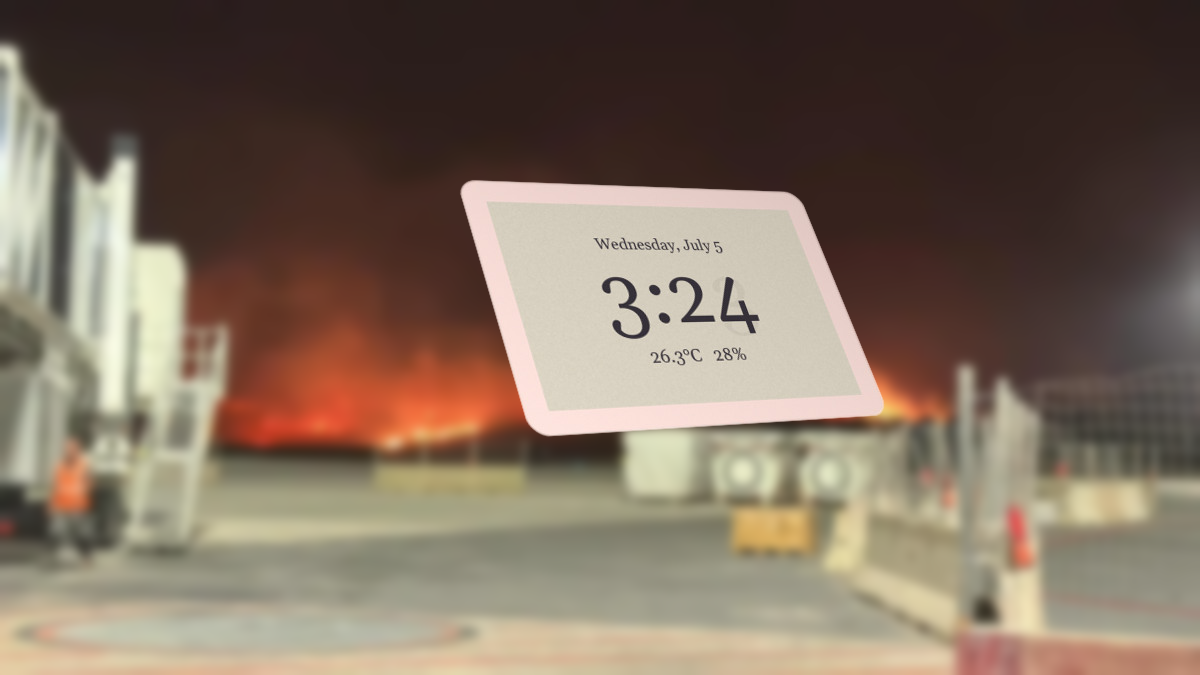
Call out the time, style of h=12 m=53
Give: h=3 m=24
